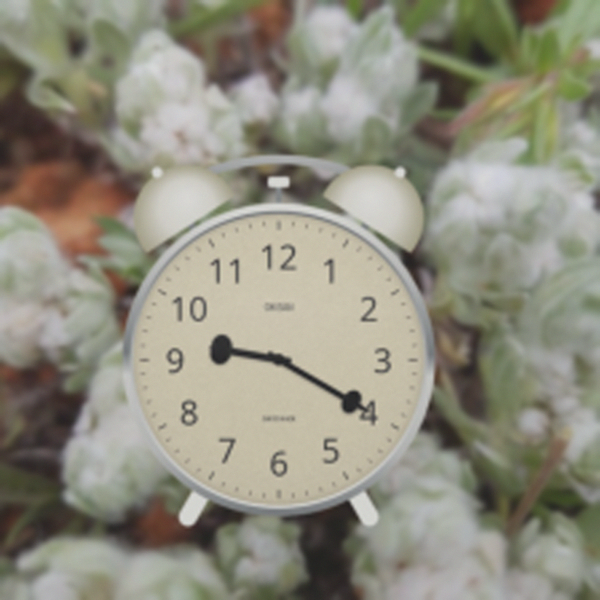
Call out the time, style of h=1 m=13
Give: h=9 m=20
